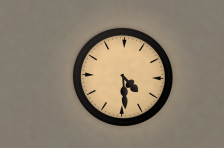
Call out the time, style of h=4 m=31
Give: h=4 m=29
